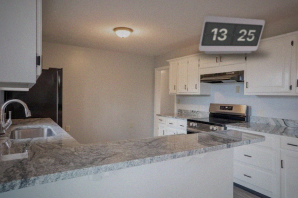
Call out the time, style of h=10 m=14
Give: h=13 m=25
